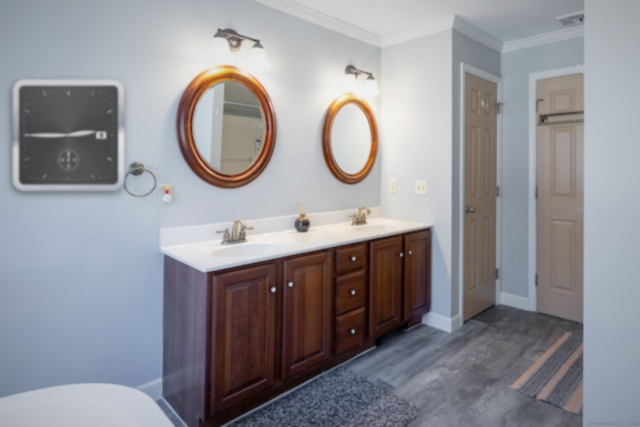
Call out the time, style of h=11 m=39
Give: h=2 m=45
